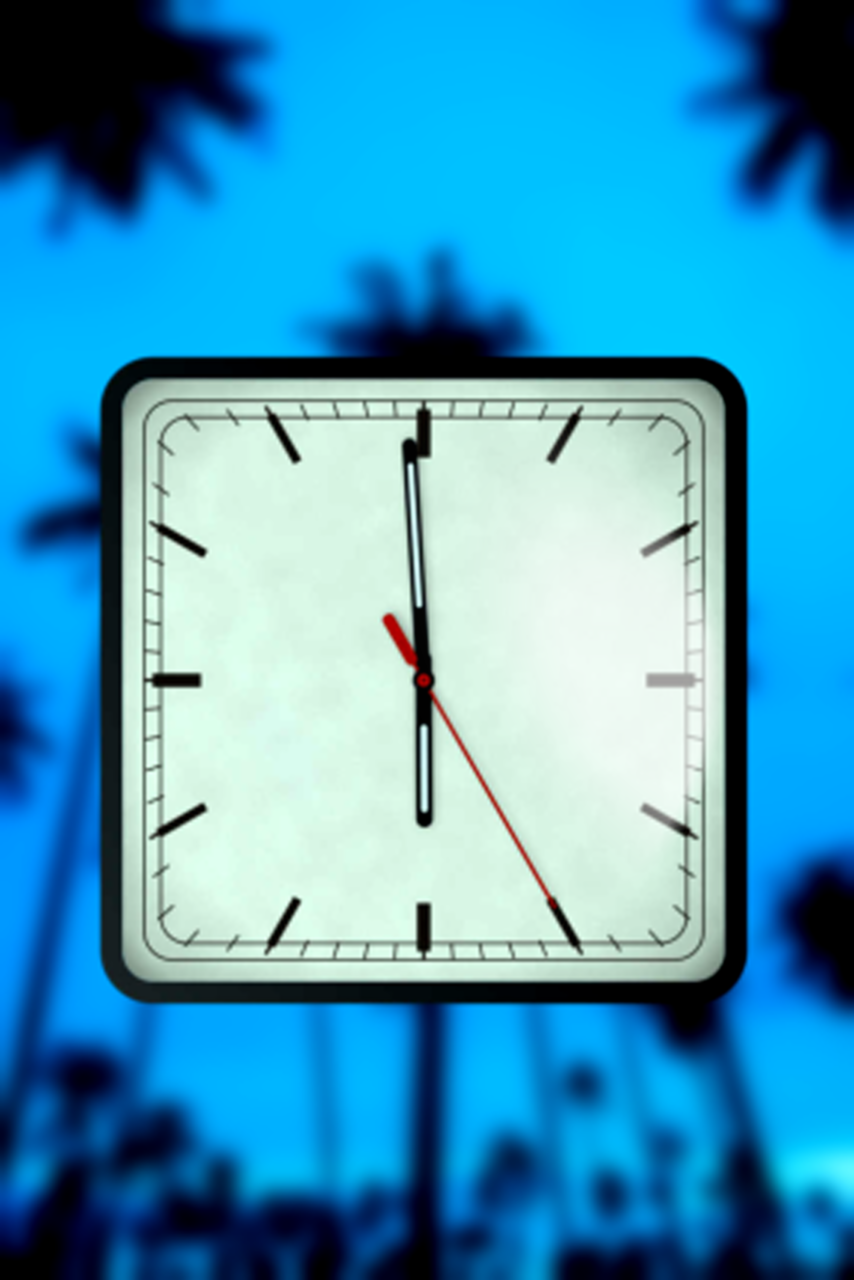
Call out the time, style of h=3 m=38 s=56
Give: h=5 m=59 s=25
